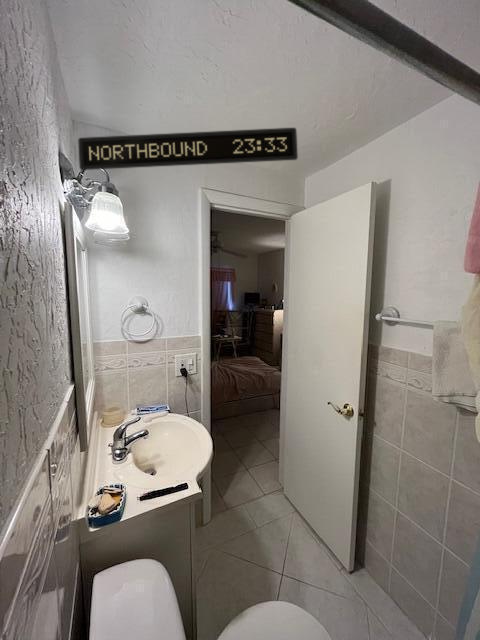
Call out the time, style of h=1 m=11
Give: h=23 m=33
